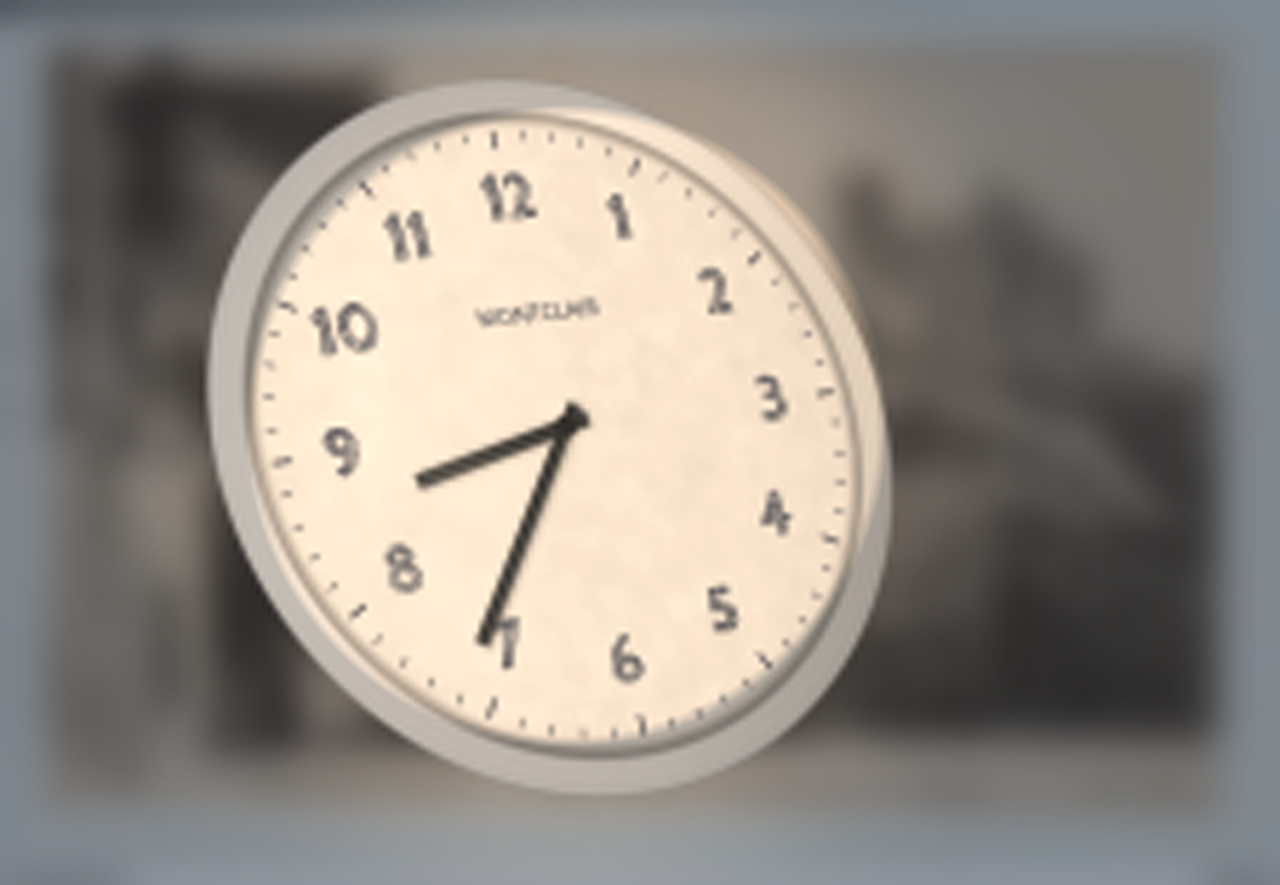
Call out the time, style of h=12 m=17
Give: h=8 m=36
